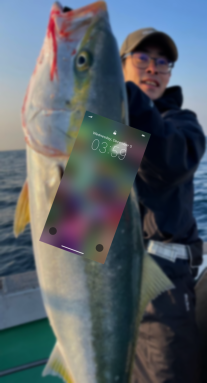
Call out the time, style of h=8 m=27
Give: h=3 m=59
